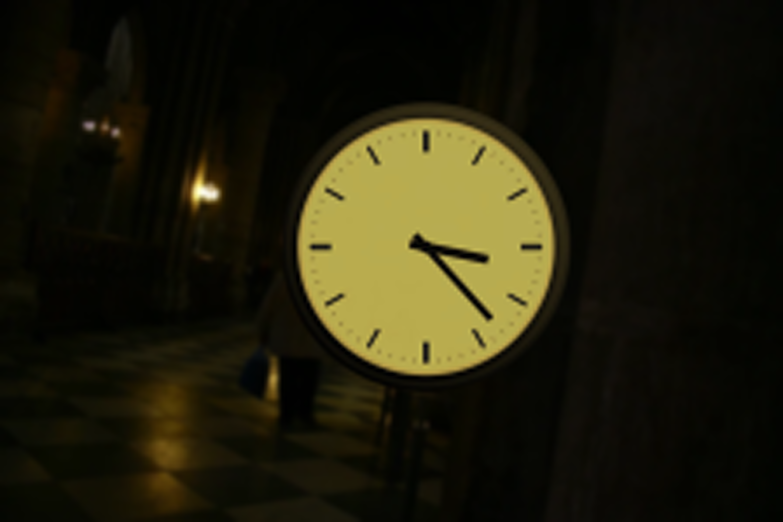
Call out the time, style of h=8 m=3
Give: h=3 m=23
